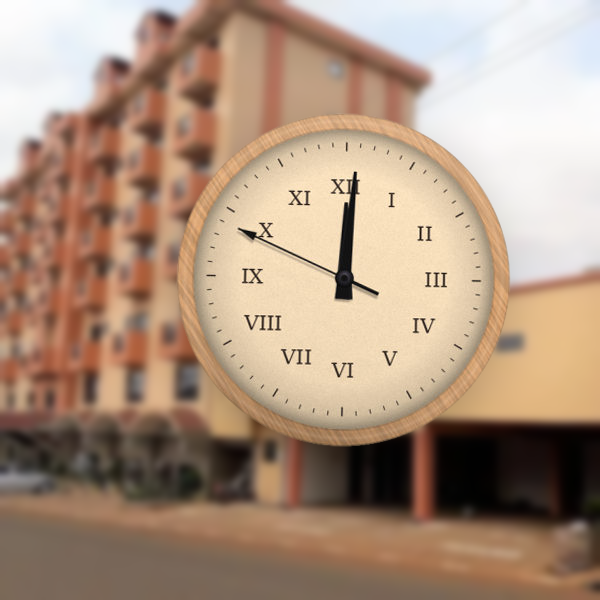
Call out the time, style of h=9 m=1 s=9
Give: h=12 m=0 s=49
